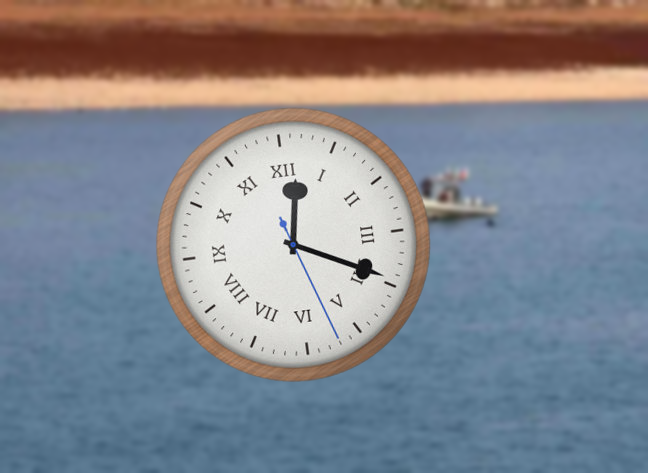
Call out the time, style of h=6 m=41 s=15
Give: h=12 m=19 s=27
